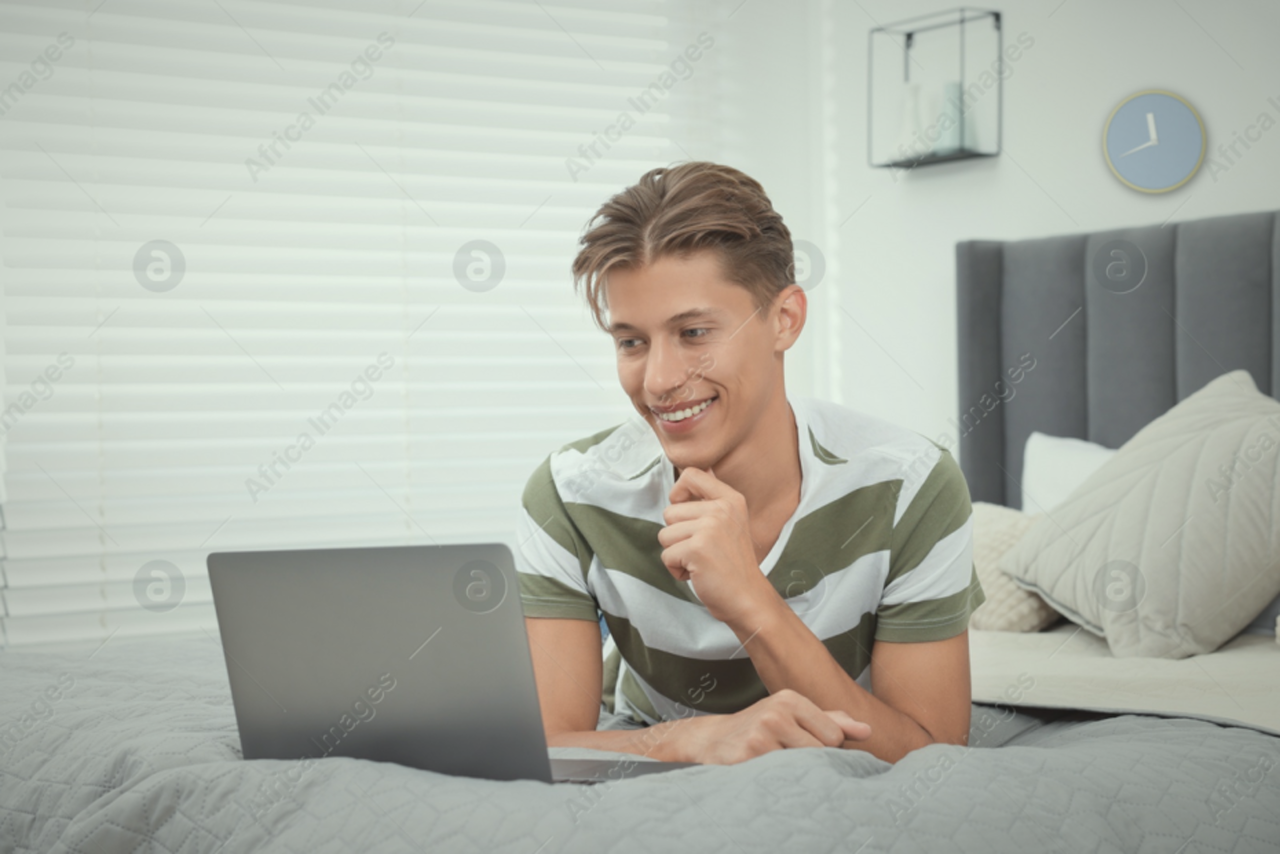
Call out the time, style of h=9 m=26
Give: h=11 m=41
